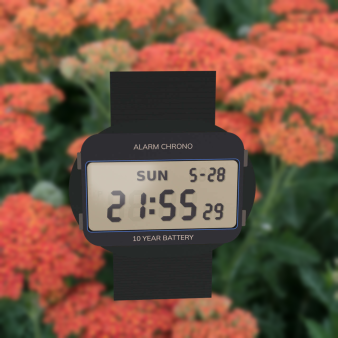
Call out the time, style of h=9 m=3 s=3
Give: h=21 m=55 s=29
